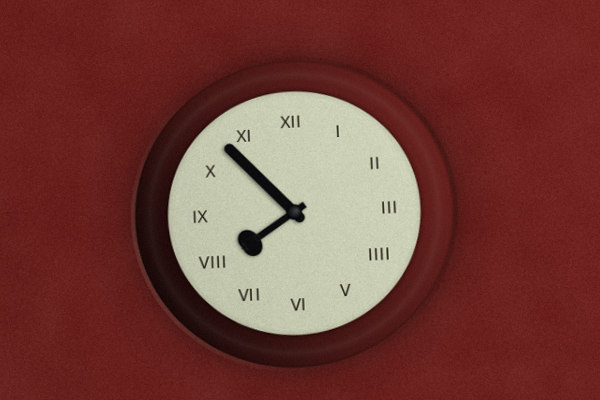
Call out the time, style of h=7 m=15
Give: h=7 m=53
